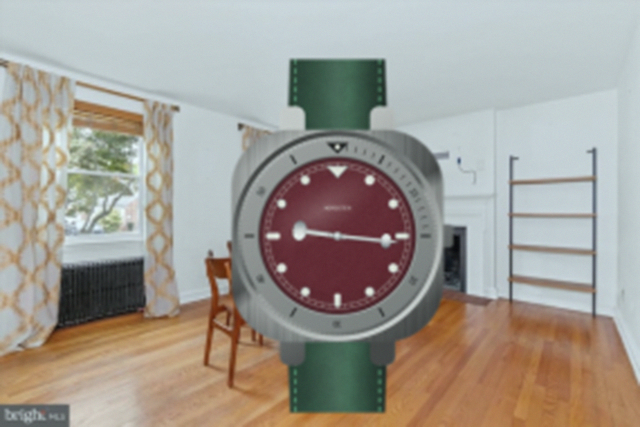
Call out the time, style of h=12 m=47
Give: h=9 m=16
